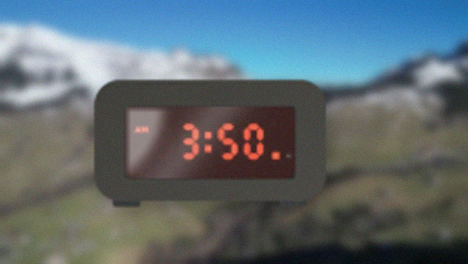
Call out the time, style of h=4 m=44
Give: h=3 m=50
